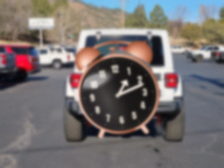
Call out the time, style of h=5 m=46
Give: h=1 m=12
